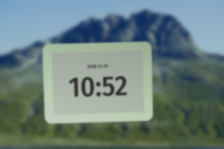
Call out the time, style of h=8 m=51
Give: h=10 m=52
